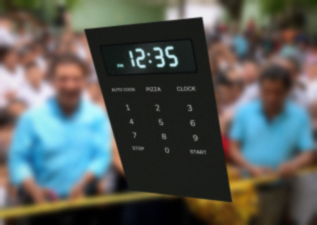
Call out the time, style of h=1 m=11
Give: h=12 m=35
